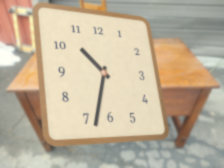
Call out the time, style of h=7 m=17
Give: h=10 m=33
